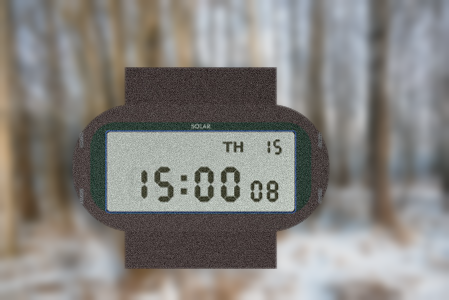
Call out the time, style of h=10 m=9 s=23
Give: h=15 m=0 s=8
